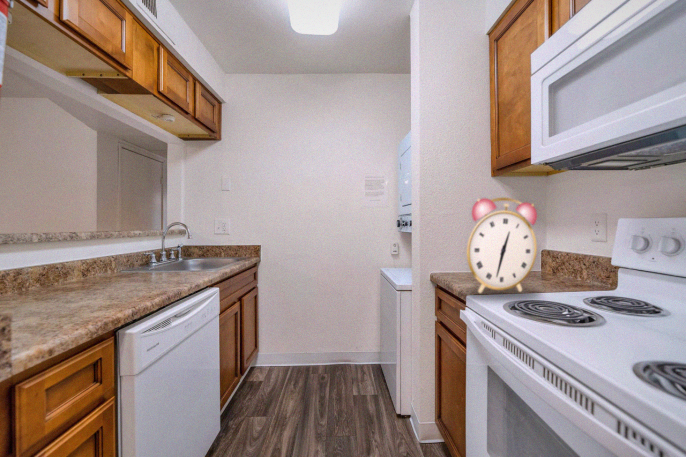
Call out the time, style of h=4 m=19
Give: h=12 m=32
